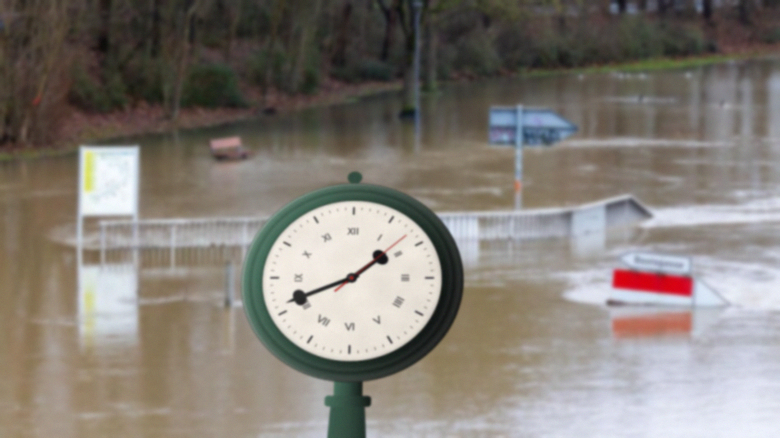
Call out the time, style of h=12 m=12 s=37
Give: h=1 m=41 s=8
